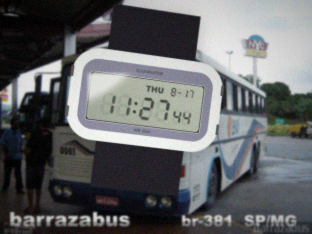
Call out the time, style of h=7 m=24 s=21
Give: h=11 m=27 s=44
